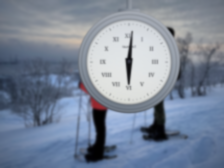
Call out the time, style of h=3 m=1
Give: h=6 m=1
